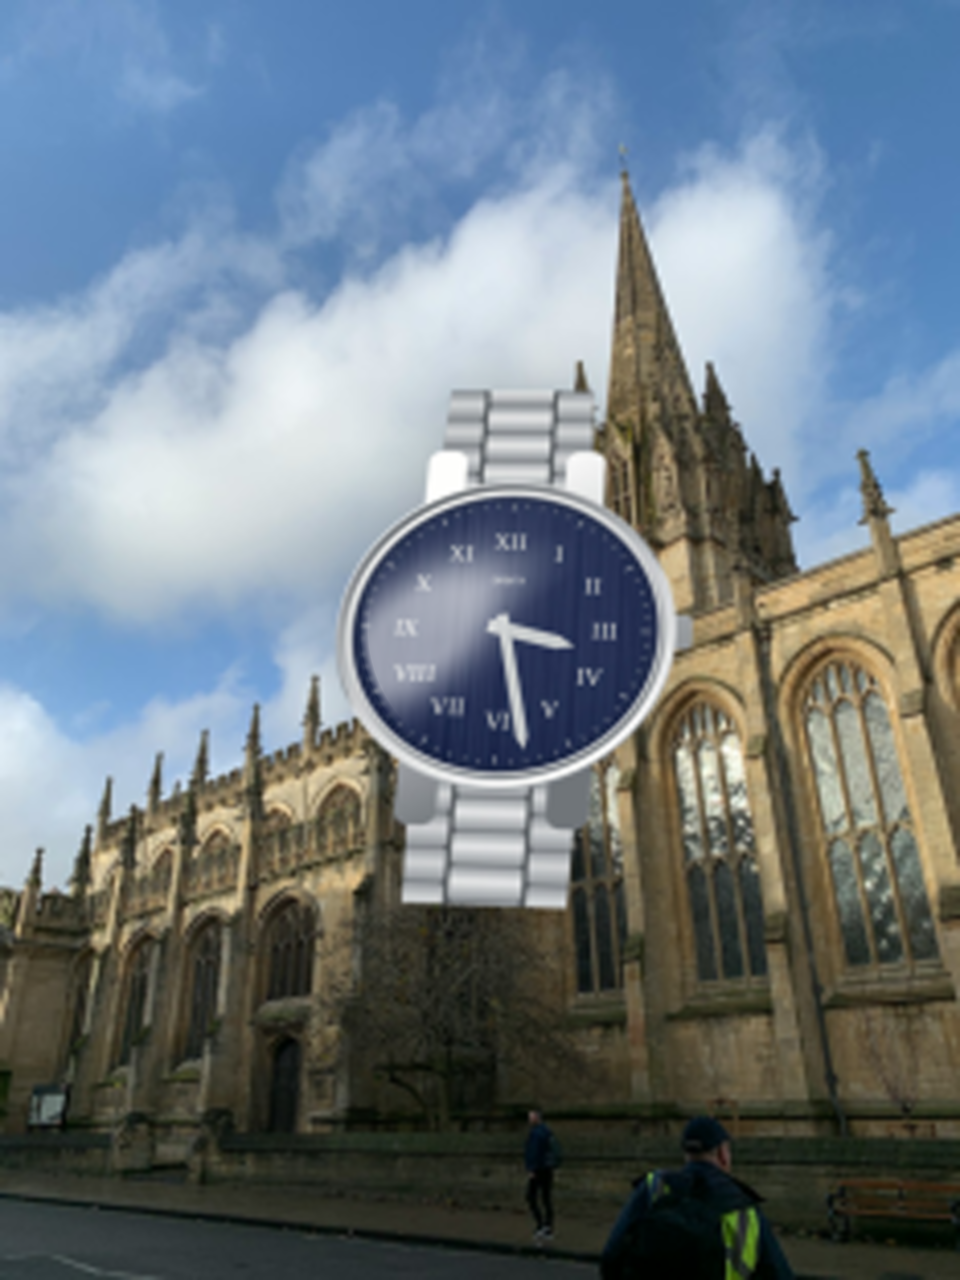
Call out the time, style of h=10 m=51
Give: h=3 m=28
